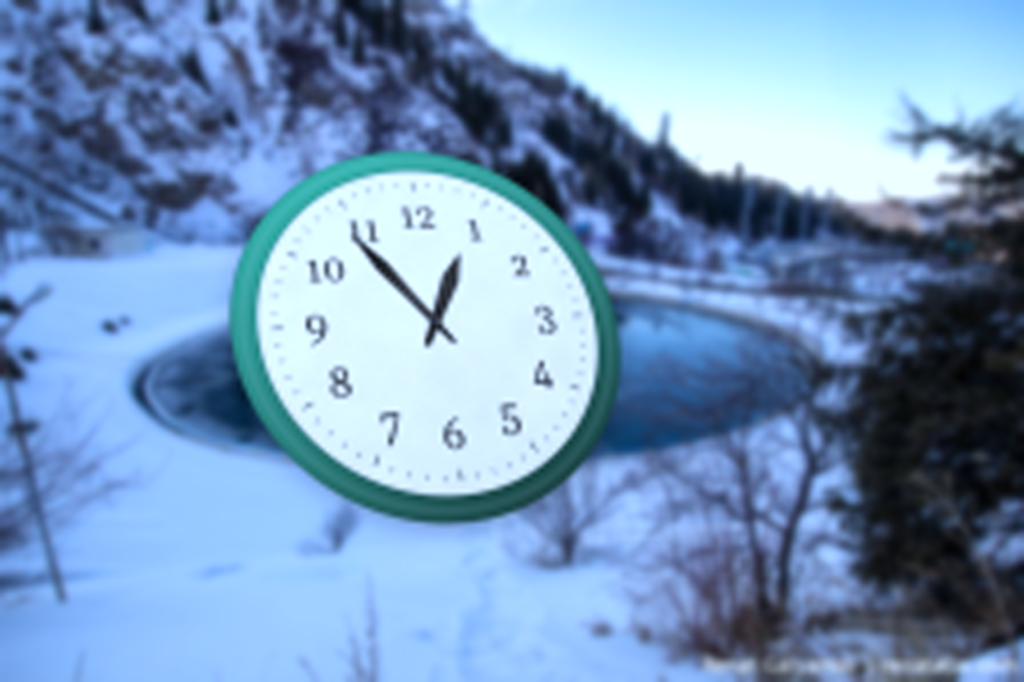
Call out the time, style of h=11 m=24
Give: h=12 m=54
